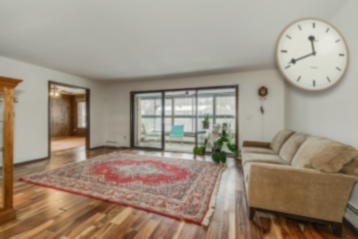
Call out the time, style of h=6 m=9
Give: h=11 m=41
